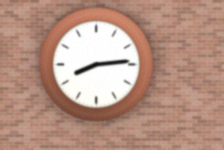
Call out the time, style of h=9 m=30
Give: h=8 m=14
